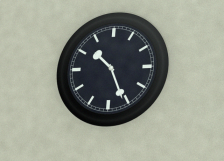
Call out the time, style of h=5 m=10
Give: h=10 m=26
